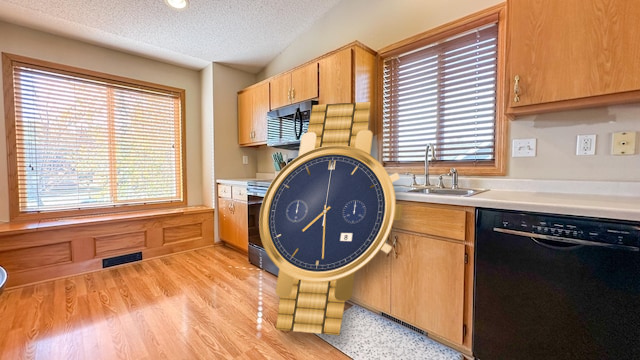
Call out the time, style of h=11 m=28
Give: h=7 m=29
